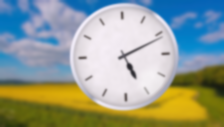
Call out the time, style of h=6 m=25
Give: h=5 m=11
